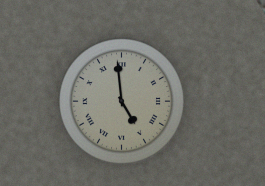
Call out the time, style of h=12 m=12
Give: h=4 m=59
